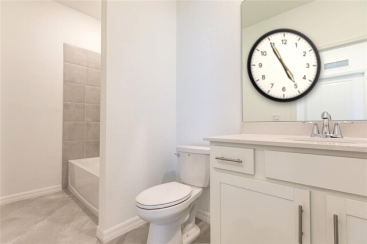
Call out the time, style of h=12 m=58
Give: h=4 m=55
